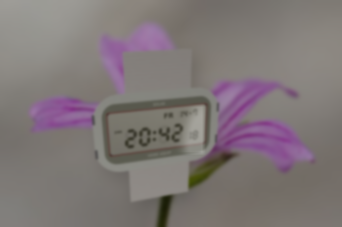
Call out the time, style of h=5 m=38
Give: h=20 m=42
